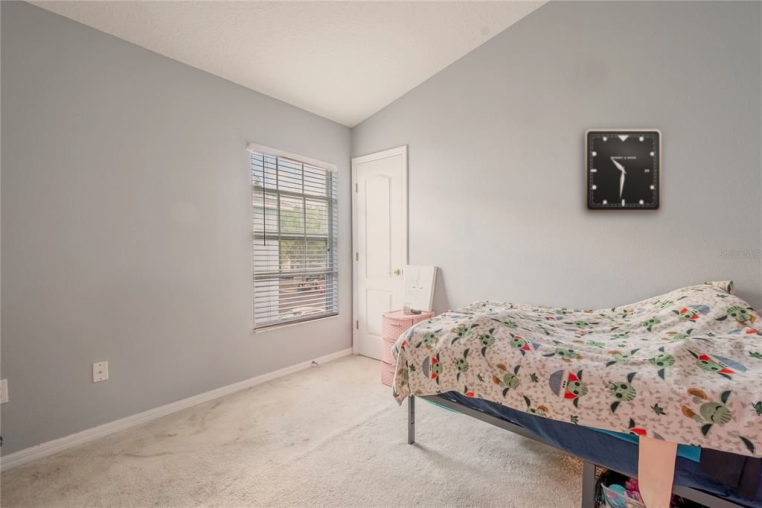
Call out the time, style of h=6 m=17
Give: h=10 m=31
